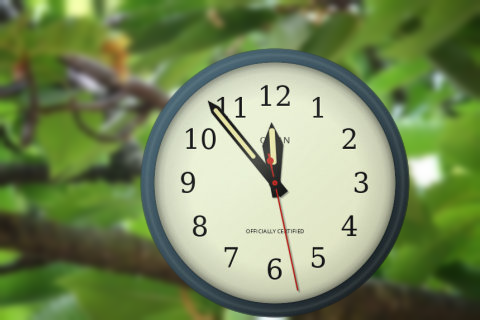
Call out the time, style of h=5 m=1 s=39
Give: h=11 m=53 s=28
